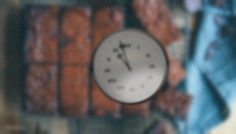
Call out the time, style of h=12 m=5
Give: h=10 m=58
